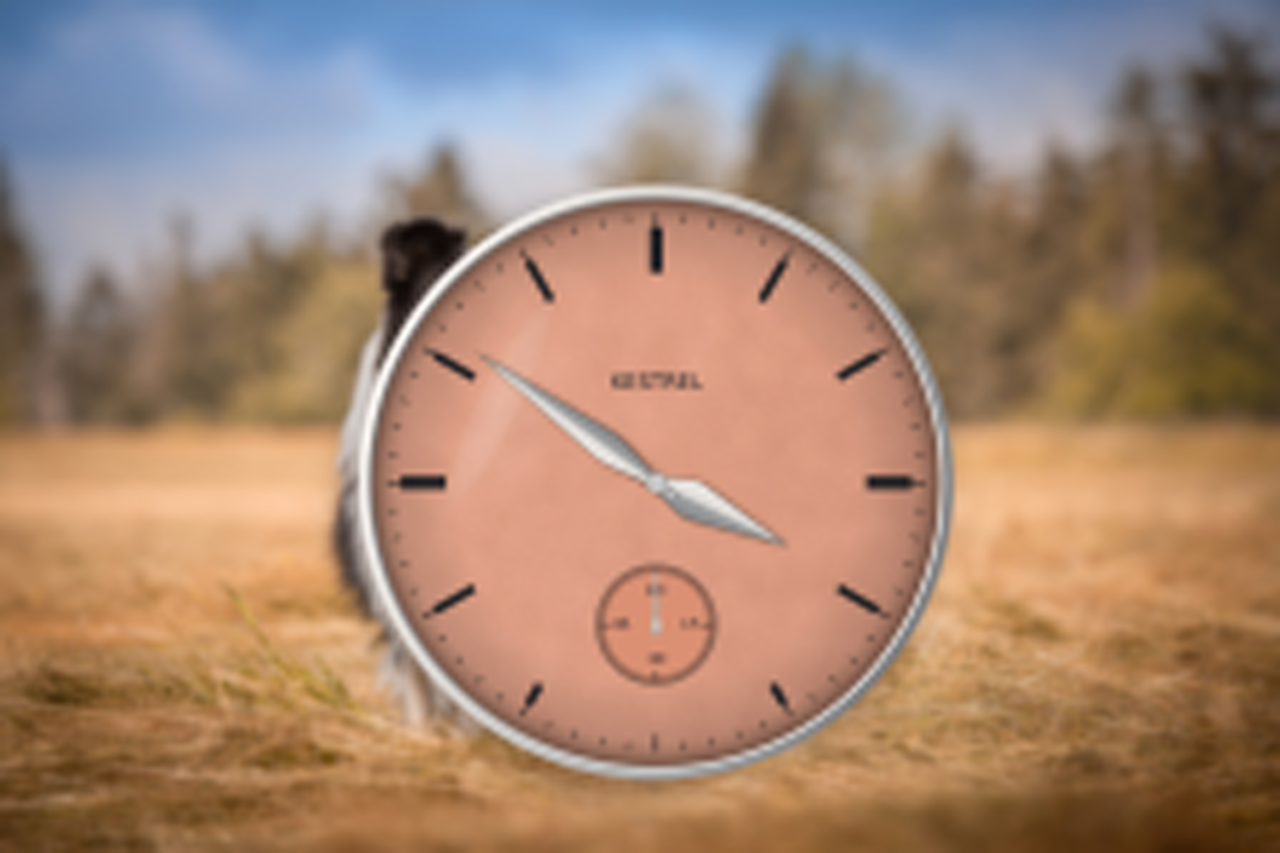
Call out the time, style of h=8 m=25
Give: h=3 m=51
